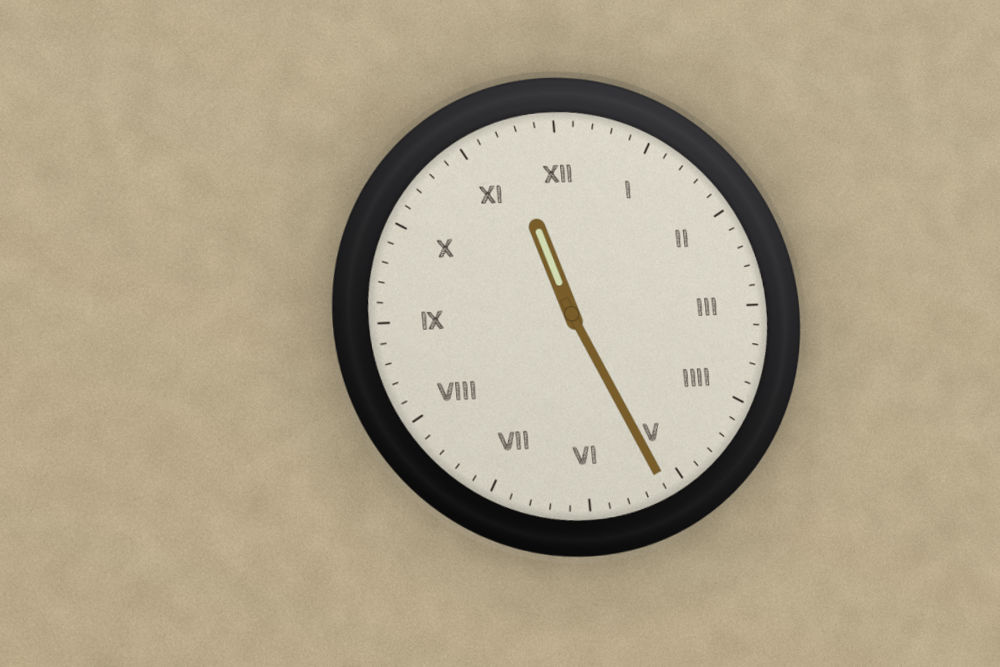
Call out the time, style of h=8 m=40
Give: h=11 m=26
